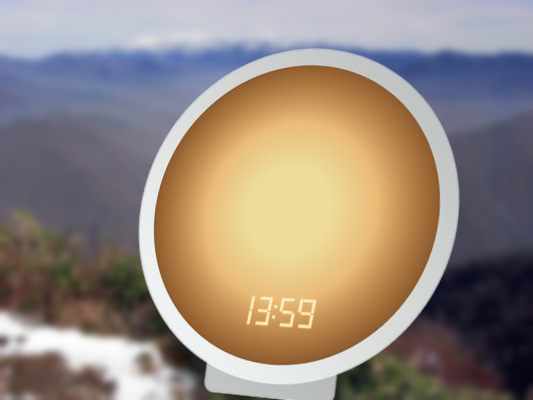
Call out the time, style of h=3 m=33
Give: h=13 m=59
